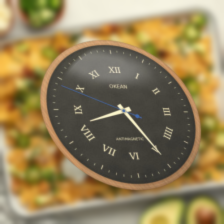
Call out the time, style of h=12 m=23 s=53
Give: h=8 m=24 s=49
